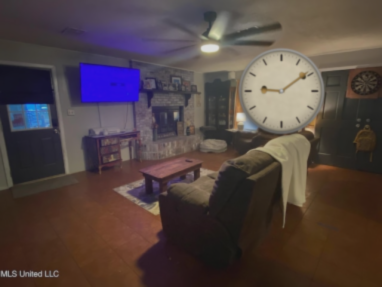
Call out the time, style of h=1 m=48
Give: h=9 m=9
